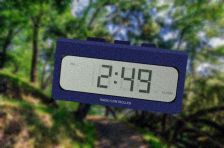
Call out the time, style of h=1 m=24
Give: h=2 m=49
